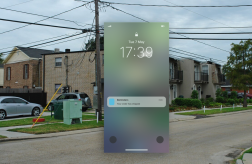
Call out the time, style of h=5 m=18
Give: h=17 m=39
